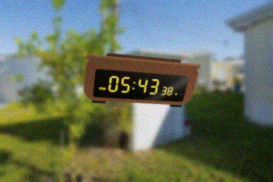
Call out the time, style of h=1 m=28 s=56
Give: h=5 m=43 s=38
